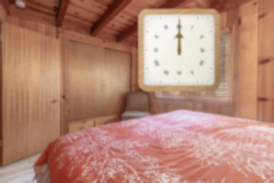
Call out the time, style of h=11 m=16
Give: h=12 m=0
